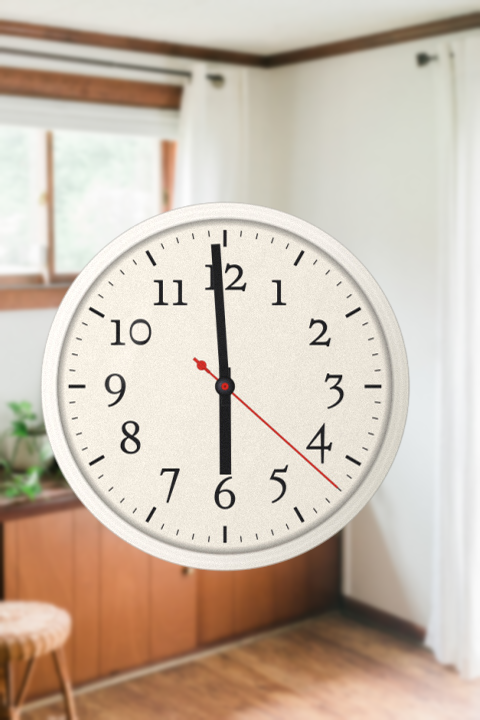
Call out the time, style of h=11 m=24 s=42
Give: h=5 m=59 s=22
